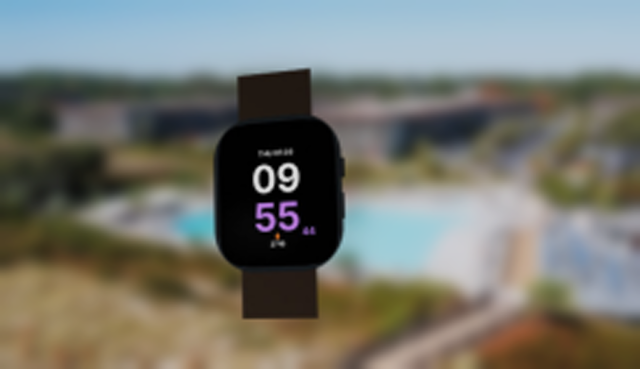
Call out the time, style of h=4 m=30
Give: h=9 m=55
